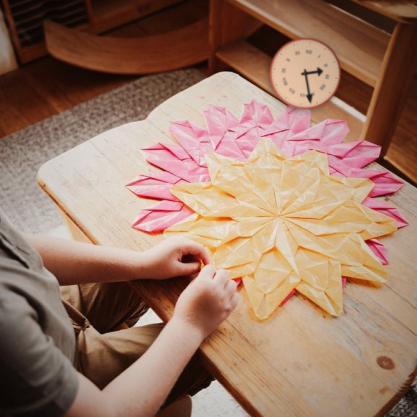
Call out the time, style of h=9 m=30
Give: h=2 m=27
